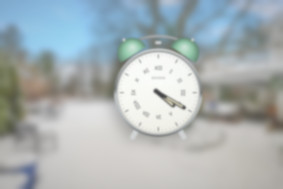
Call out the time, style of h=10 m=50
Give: h=4 m=20
